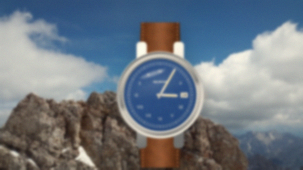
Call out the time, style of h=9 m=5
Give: h=3 m=5
